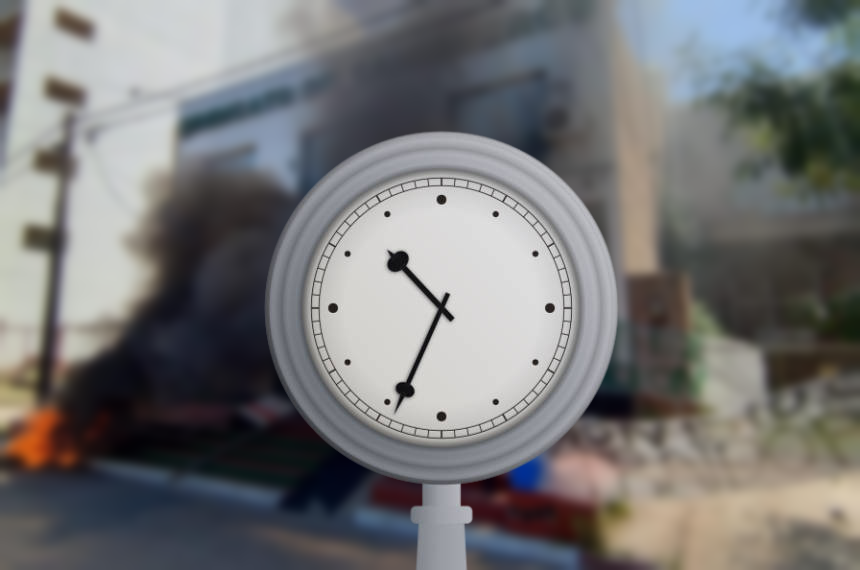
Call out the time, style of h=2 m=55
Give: h=10 m=34
